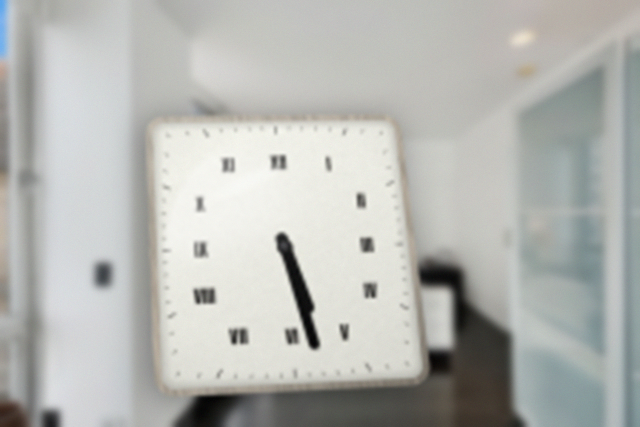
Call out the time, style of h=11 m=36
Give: h=5 m=28
